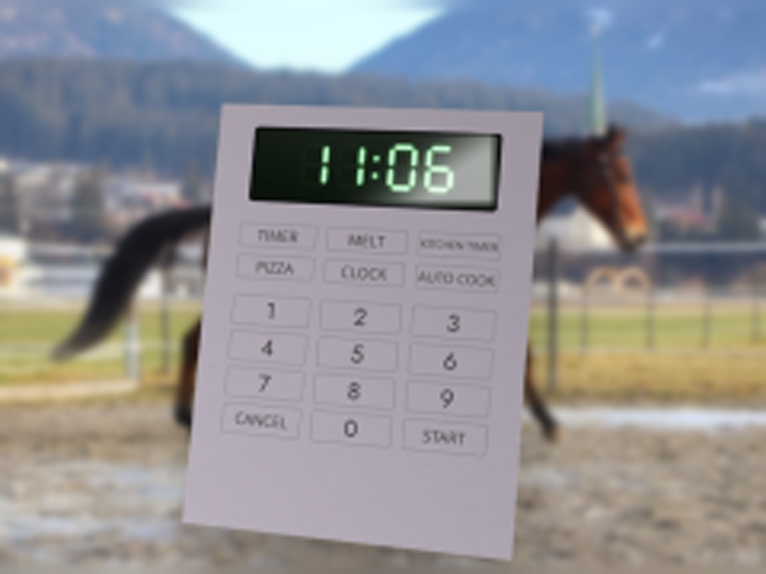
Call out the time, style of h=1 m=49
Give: h=11 m=6
